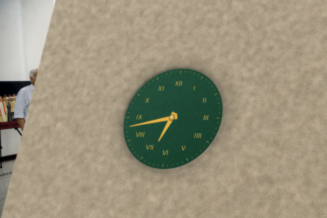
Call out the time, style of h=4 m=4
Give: h=6 m=43
